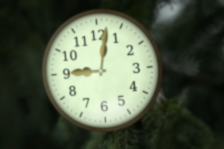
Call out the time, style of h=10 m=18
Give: h=9 m=2
